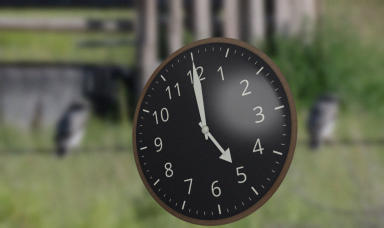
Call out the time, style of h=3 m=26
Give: h=5 m=0
